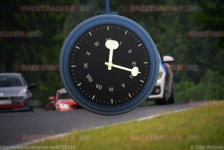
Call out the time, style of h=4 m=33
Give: h=12 m=18
